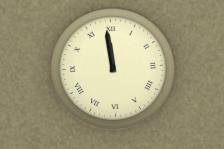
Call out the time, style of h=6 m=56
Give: h=11 m=59
